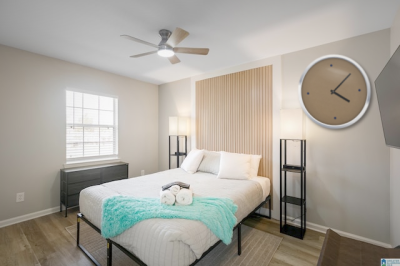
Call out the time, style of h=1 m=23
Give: h=4 m=8
